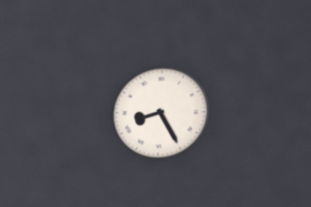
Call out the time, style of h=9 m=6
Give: h=8 m=25
